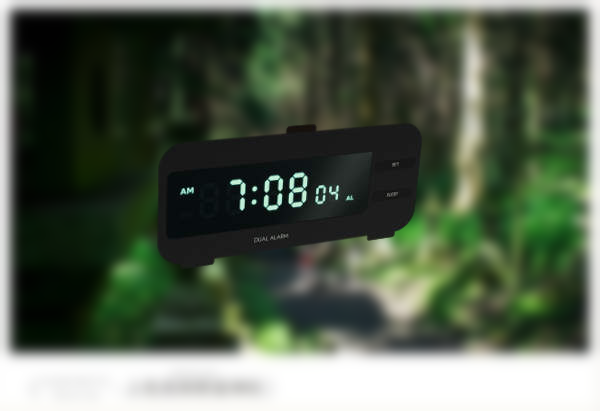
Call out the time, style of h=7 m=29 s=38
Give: h=7 m=8 s=4
